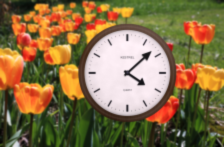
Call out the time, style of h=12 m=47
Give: h=4 m=8
